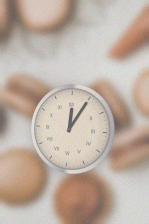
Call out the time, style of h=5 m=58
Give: h=12 m=5
